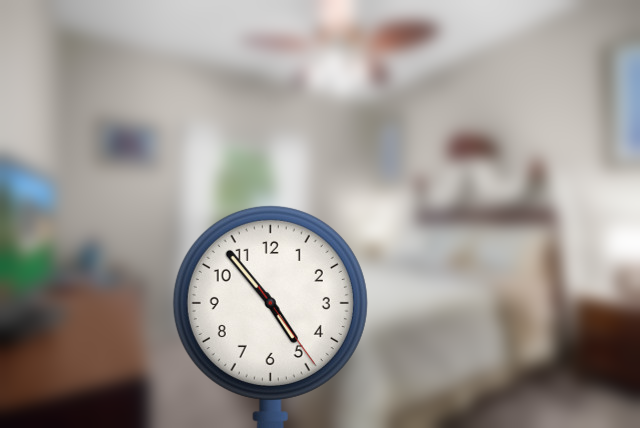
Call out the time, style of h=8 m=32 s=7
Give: h=4 m=53 s=24
